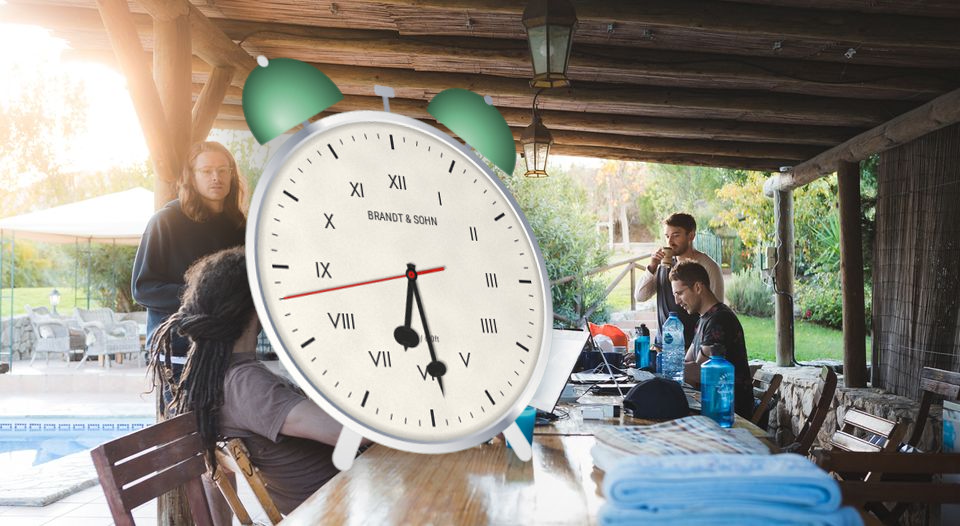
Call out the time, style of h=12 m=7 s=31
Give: h=6 m=28 s=43
